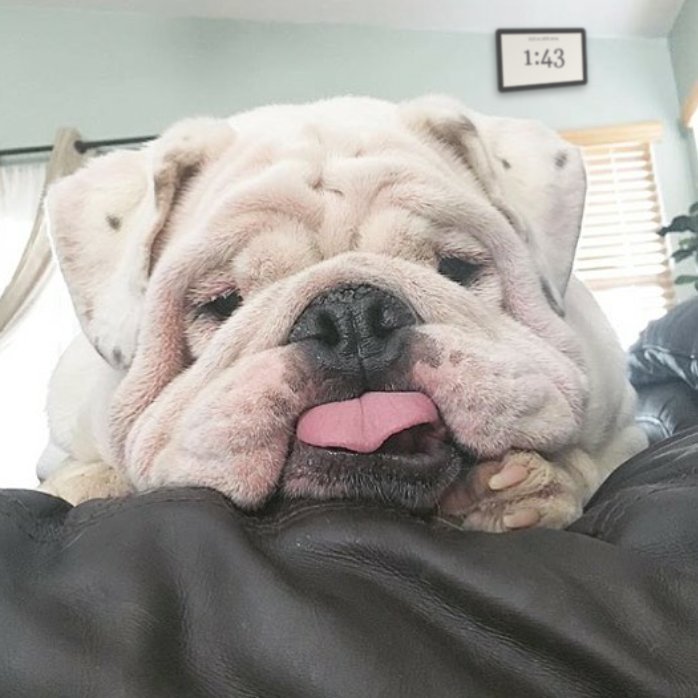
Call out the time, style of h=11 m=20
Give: h=1 m=43
